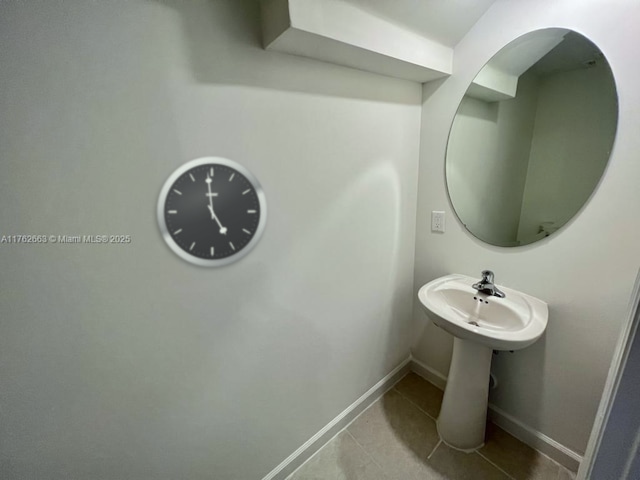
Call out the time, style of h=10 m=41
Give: h=4 m=59
